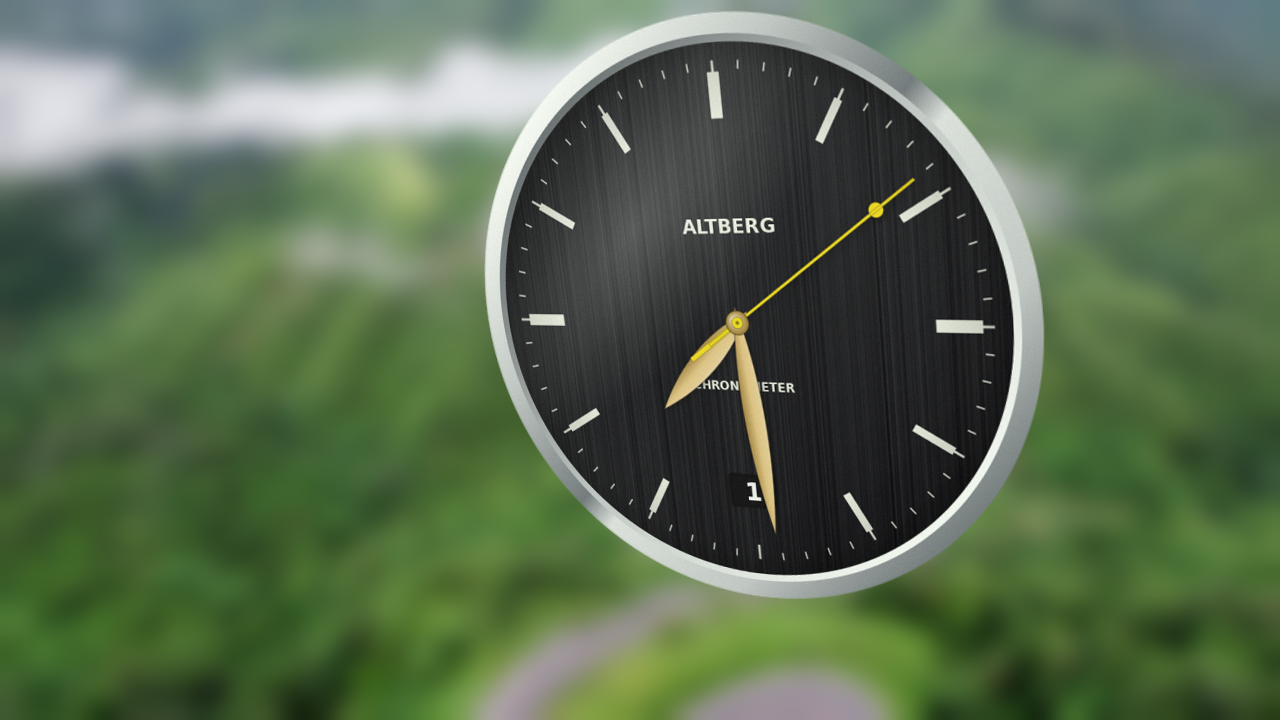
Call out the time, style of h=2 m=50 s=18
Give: h=7 m=29 s=9
